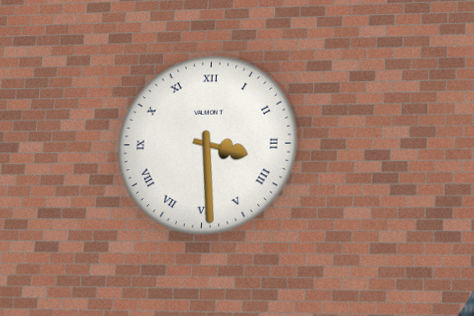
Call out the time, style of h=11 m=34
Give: h=3 m=29
